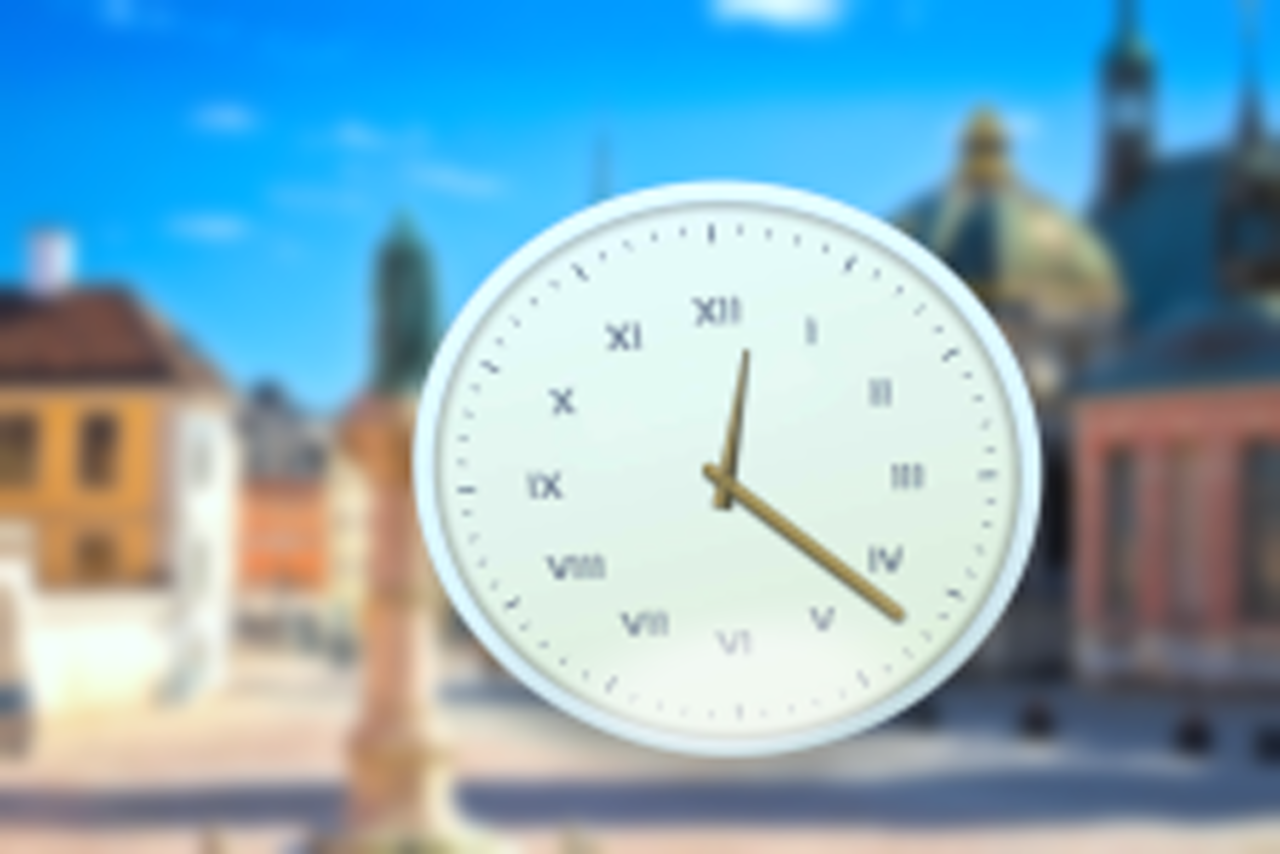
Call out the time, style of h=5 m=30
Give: h=12 m=22
